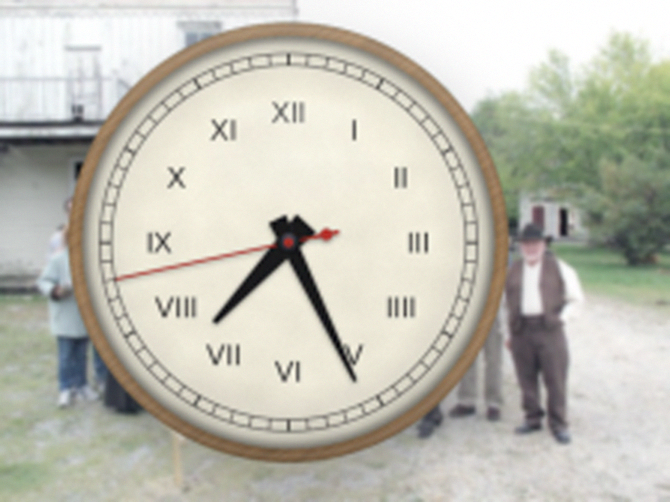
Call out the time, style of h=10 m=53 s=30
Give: h=7 m=25 s=43
